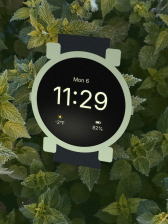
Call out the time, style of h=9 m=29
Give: h=11 m=29
